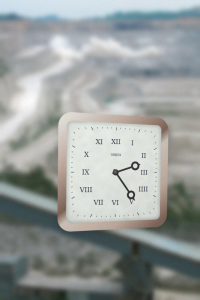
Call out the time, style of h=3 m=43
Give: h=2 m=24
